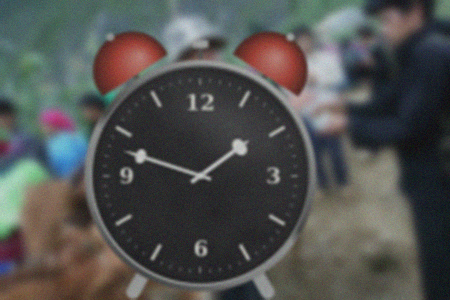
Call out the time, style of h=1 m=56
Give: h=1 m=48
